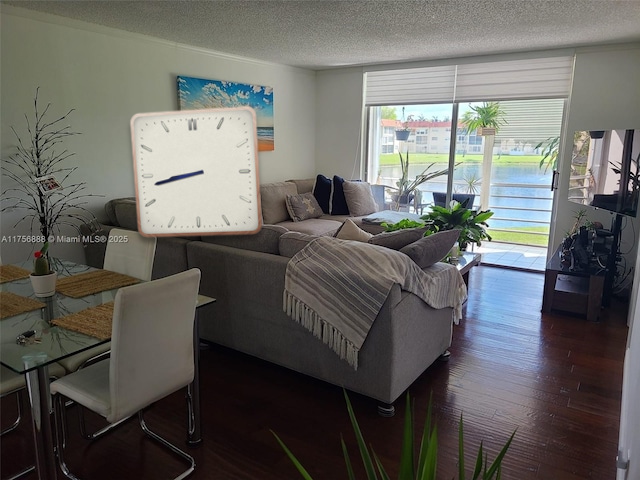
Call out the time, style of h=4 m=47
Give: h=8 m=43
